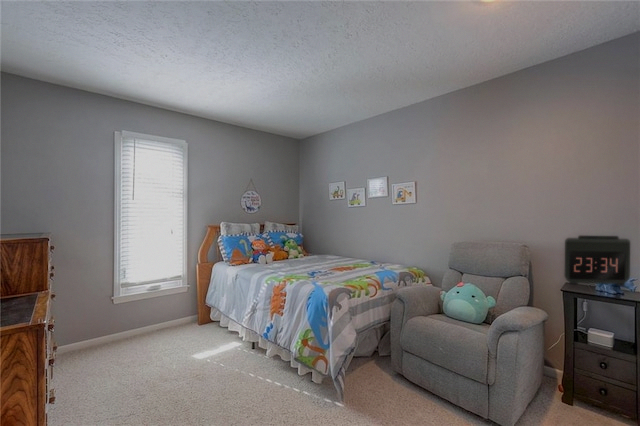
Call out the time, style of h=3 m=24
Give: h=23 m=34
